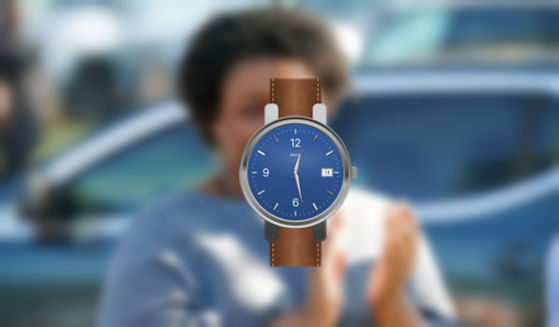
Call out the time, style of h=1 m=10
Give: h=12 m=28
